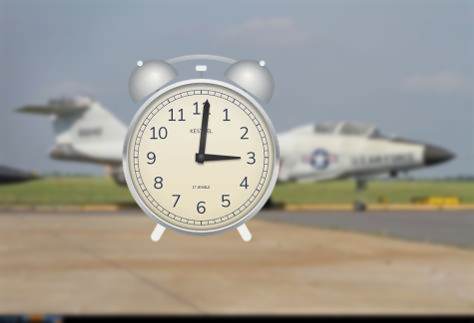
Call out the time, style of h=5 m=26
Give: h=3 m=1
